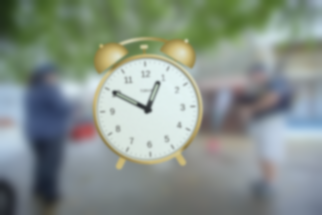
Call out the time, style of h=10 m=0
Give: h=12 m=50
